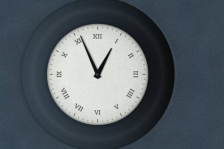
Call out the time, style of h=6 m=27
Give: h=12 m=56
